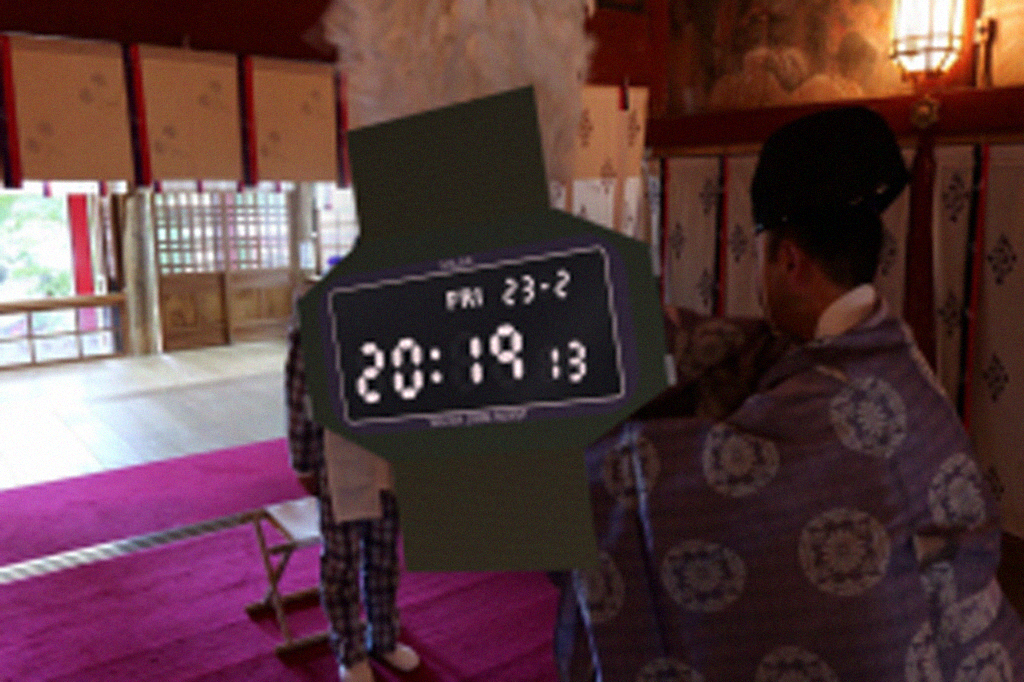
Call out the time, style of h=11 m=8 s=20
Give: h=20 m=19 s=13
